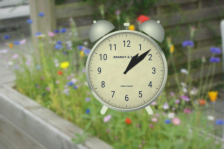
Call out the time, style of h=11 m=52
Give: h=1 m=8
